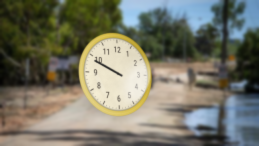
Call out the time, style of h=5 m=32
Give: h=9 m=49
